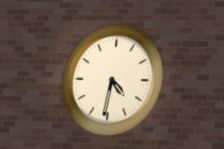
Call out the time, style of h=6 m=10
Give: h=4 m=31
